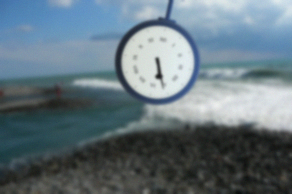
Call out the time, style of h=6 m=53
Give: h=5 m=26
